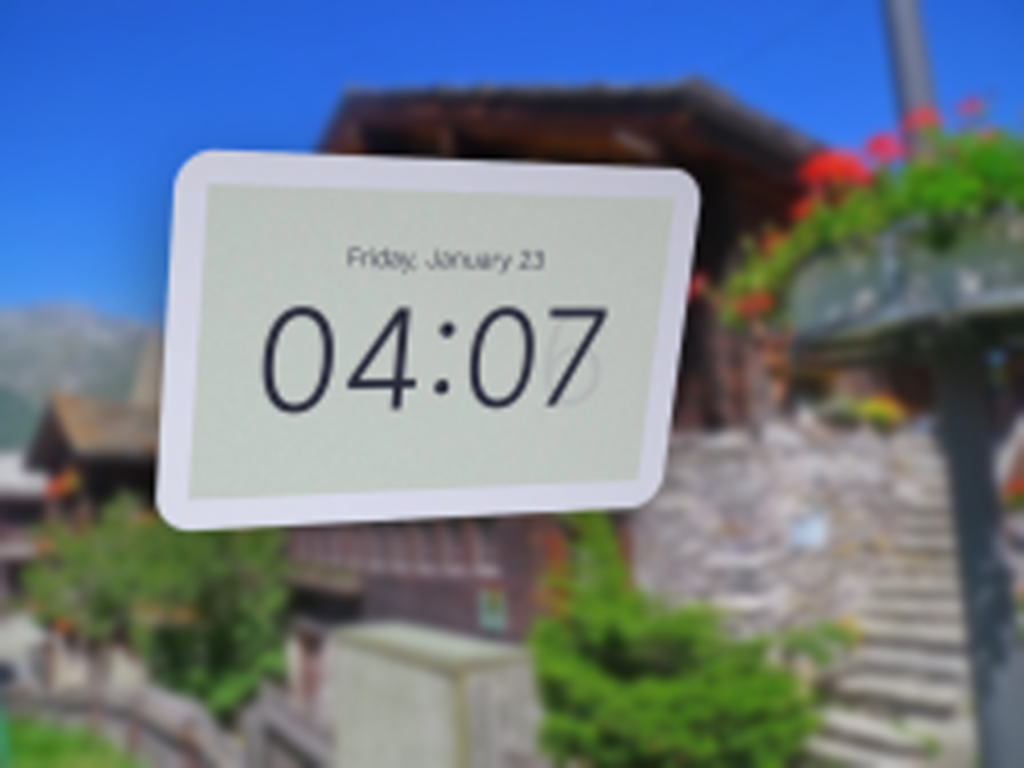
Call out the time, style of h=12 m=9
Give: h=4 m=7
